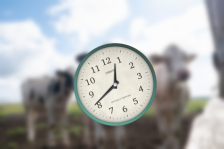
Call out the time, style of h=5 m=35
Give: h=12 m=41
